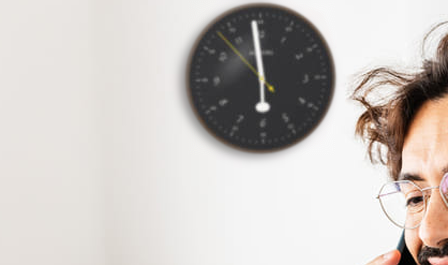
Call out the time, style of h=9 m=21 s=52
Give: h=5 m=58 s=53
